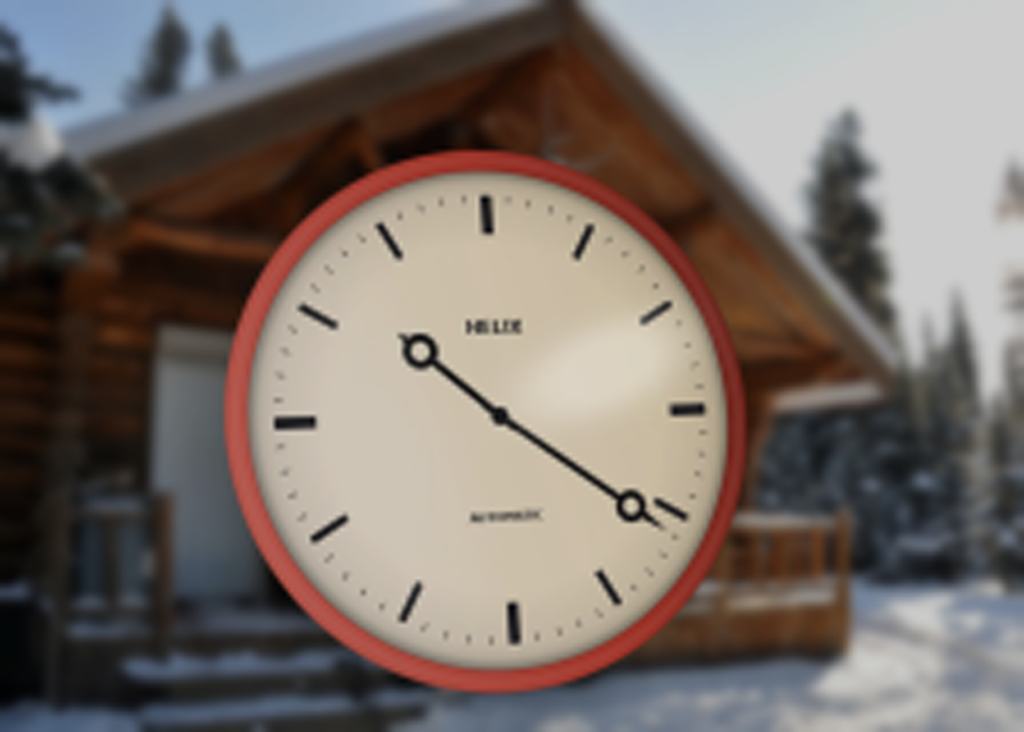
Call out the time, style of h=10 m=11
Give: h=10 m=21
